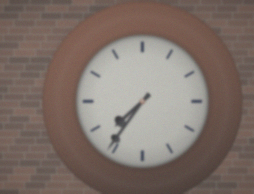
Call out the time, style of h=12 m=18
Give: h=7 m=36
